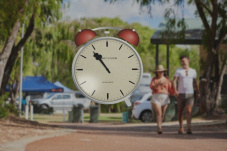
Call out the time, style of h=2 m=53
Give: h=10 m=54
